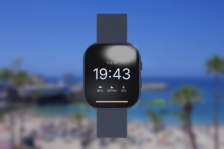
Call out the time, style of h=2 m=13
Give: h=19 m=43
